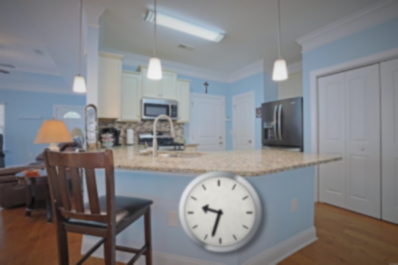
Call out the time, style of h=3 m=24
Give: h=9 m=33
